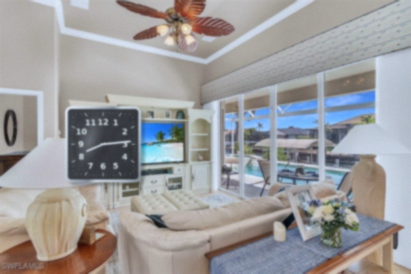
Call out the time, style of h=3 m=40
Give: h=8 m=14
